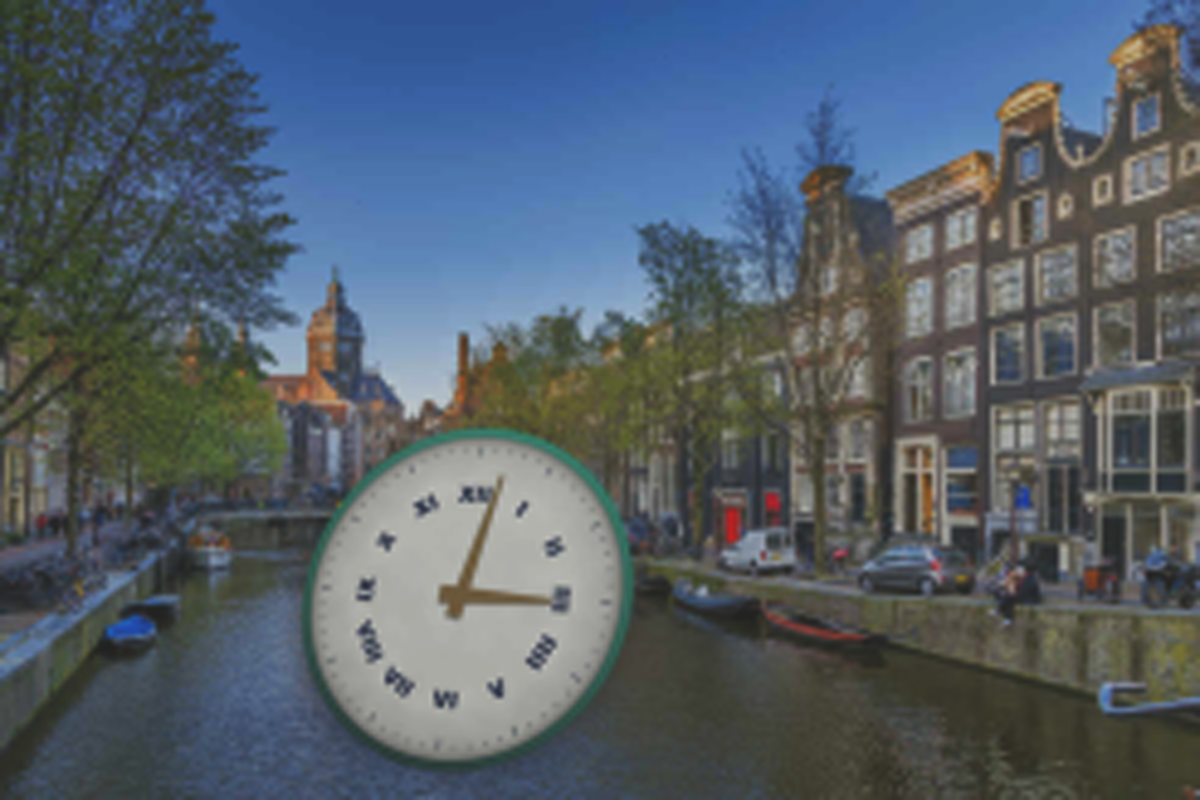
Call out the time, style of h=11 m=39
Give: h=3 m=2
